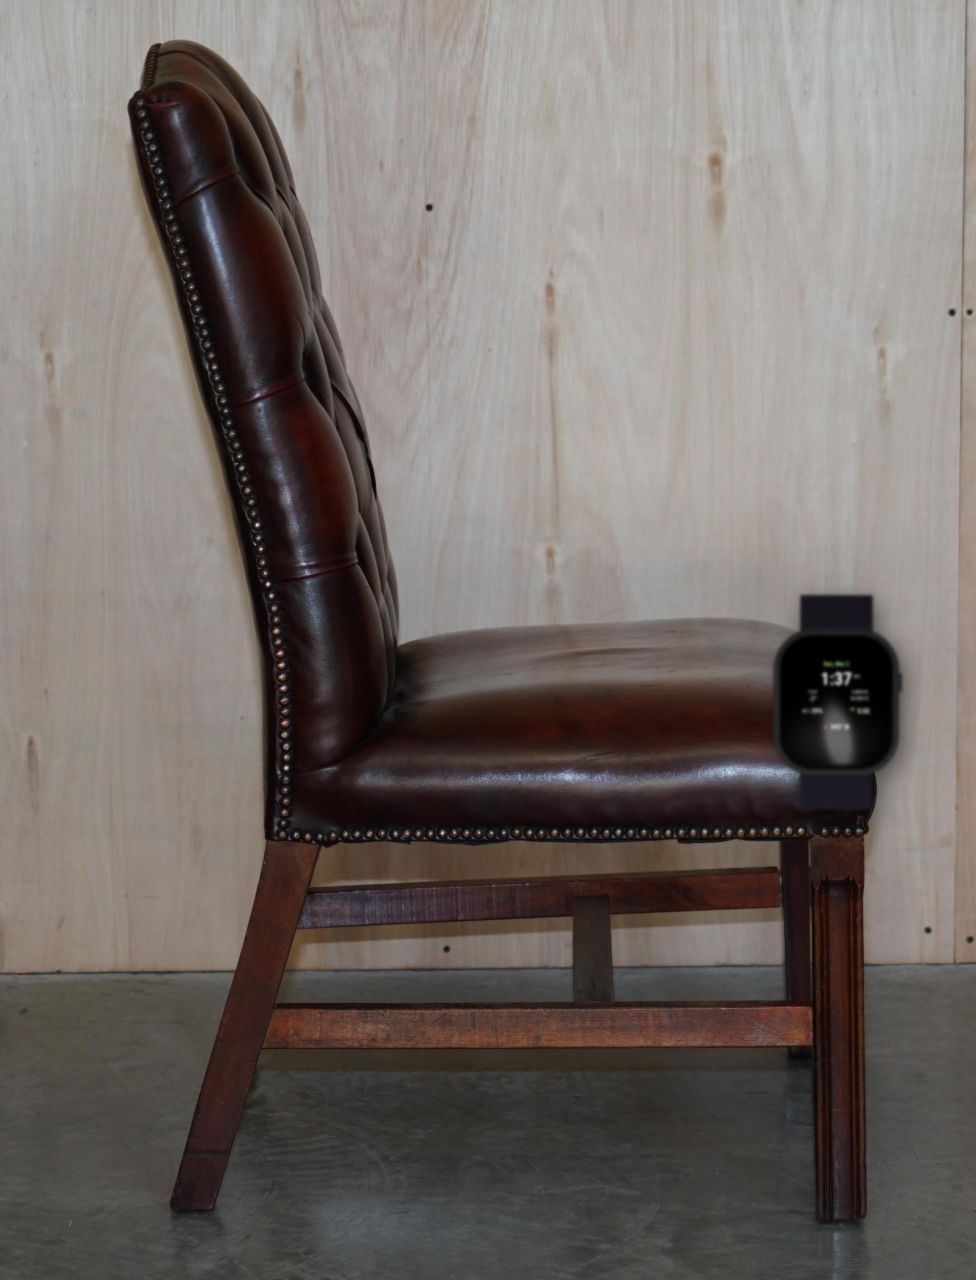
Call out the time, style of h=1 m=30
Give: h=1 m=37
